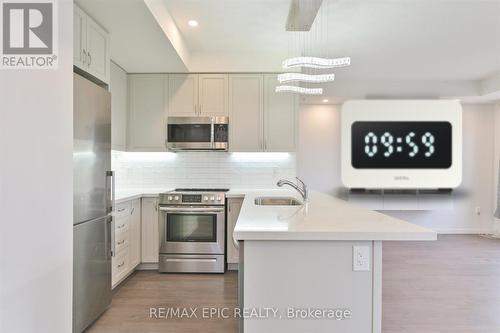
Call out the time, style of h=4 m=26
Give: h=9 m=59
